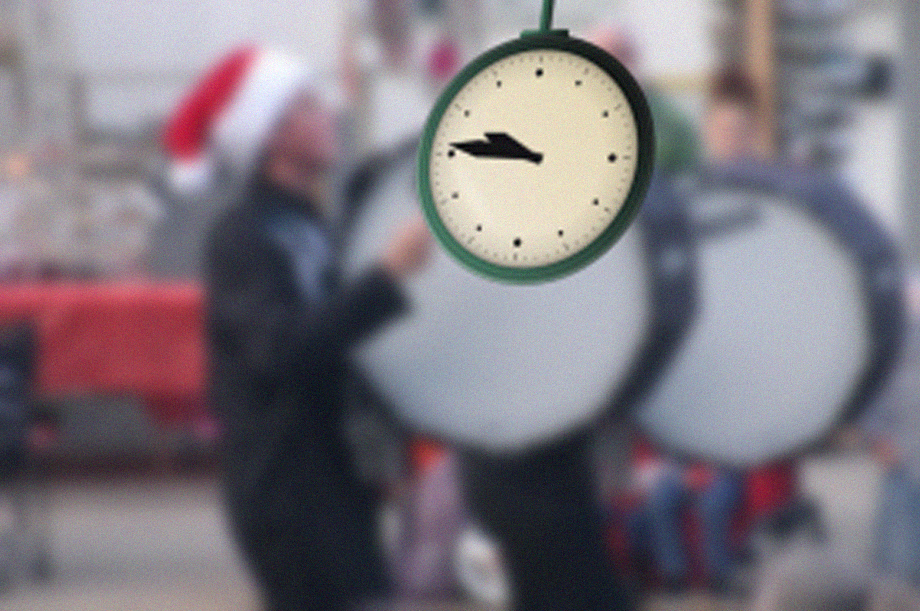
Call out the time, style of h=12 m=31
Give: h=9 m=46
